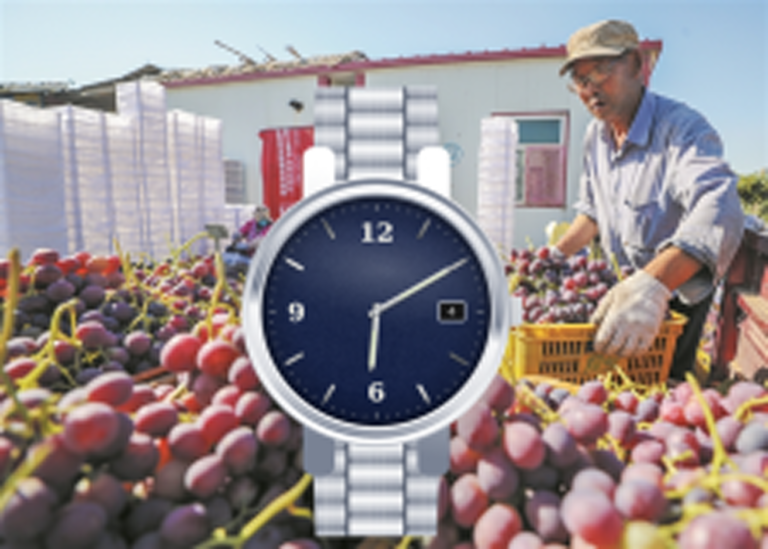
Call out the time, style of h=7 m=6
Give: h=6 m=10
